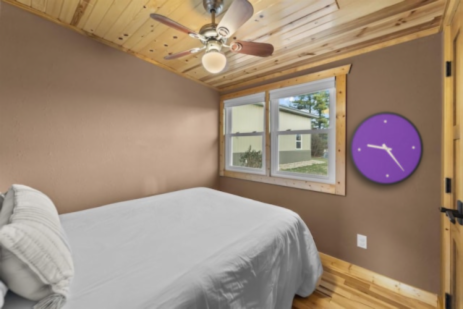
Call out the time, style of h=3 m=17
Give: h=9 m=24
